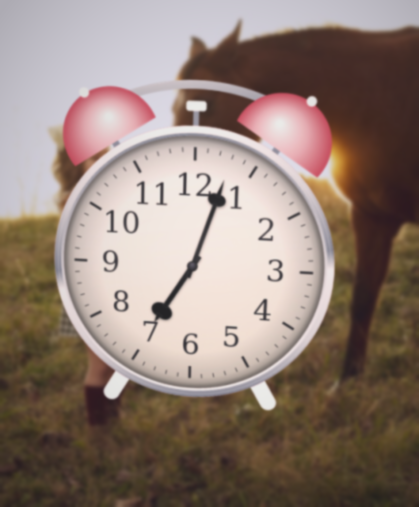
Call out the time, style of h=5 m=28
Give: h=7 m=3
